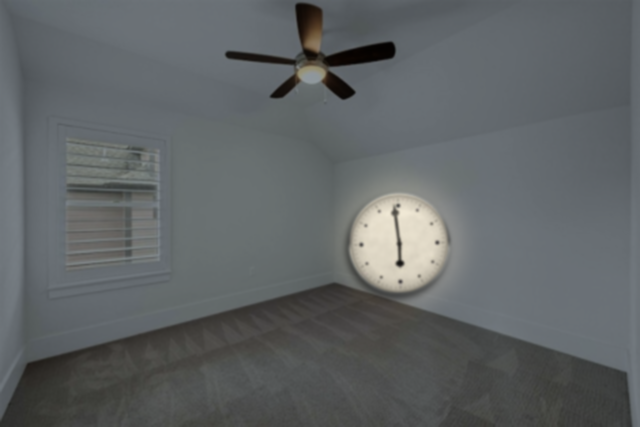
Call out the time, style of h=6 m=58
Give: h=5 m=59
